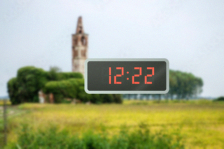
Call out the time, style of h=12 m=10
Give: h=12 m=22
